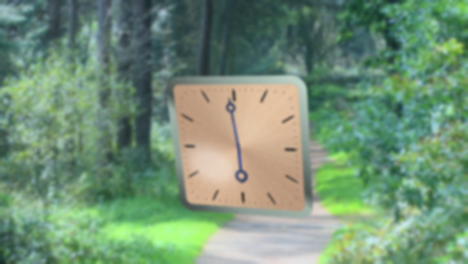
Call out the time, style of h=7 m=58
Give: h=5 m=59
